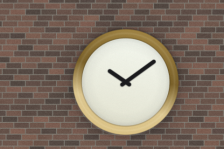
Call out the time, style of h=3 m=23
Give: h=10 m=9
